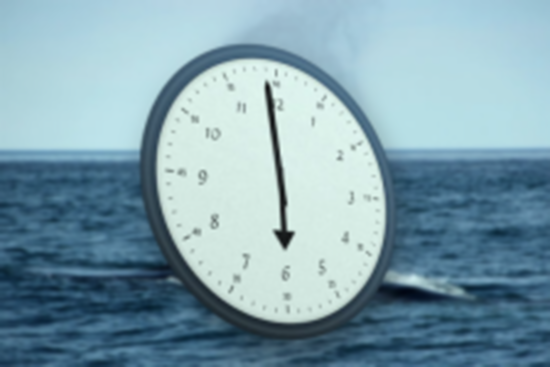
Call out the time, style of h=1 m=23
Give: h=5 m=59
